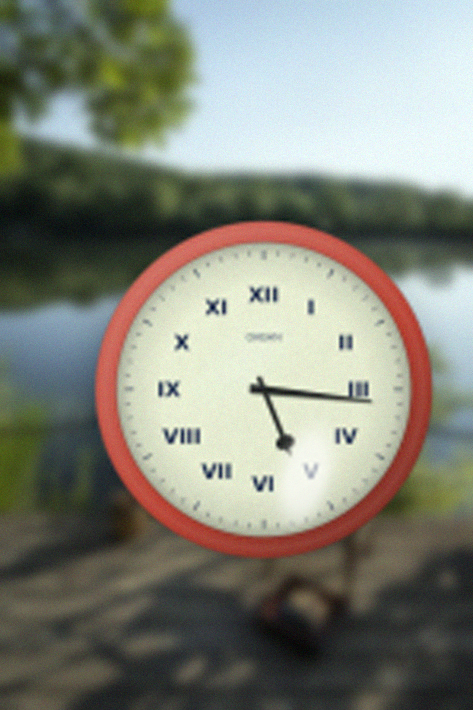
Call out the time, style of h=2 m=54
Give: h=5 m=16
